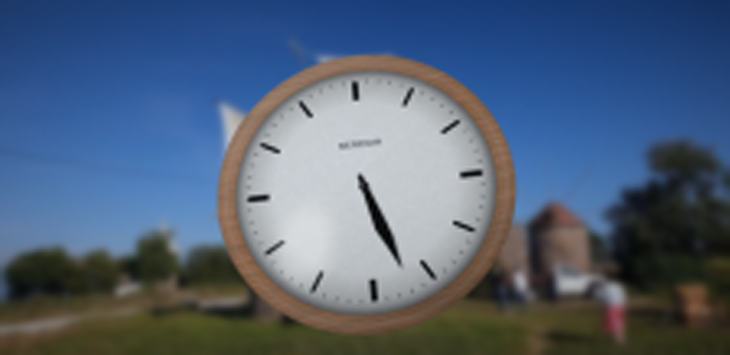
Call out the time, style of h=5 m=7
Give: h=5 m=27
